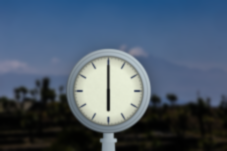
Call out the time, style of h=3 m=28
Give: h=6 m=0
